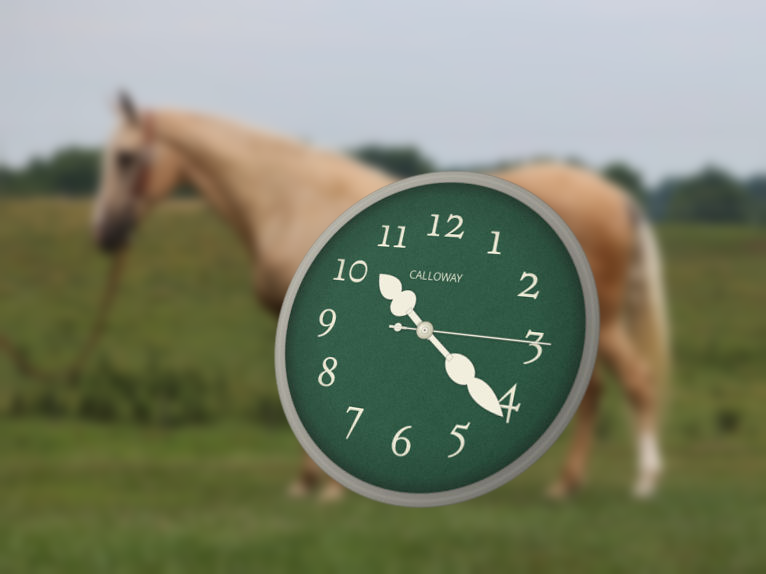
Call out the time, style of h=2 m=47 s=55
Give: h=10 m=21 s=15
